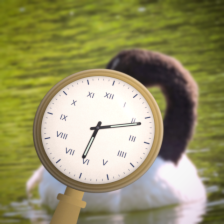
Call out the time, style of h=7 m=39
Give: h=6 m=11
